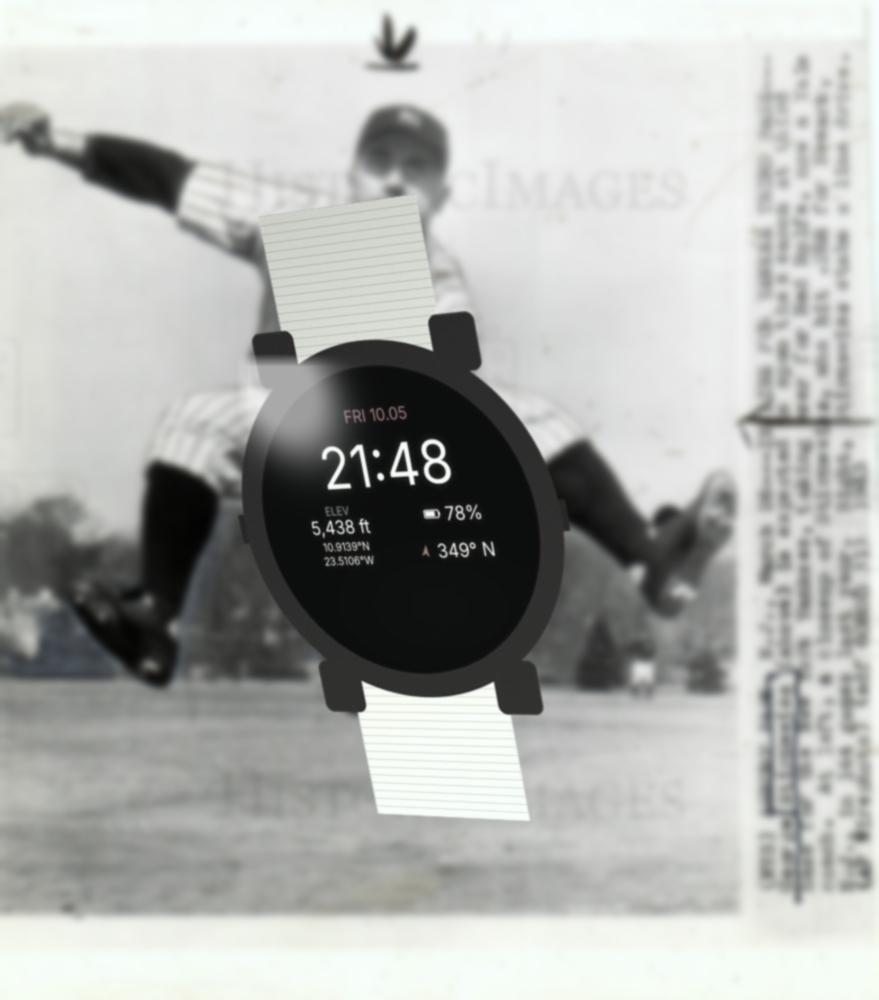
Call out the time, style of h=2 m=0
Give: h=21 m=48
